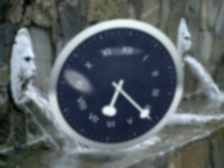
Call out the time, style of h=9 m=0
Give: h=6 m=21
